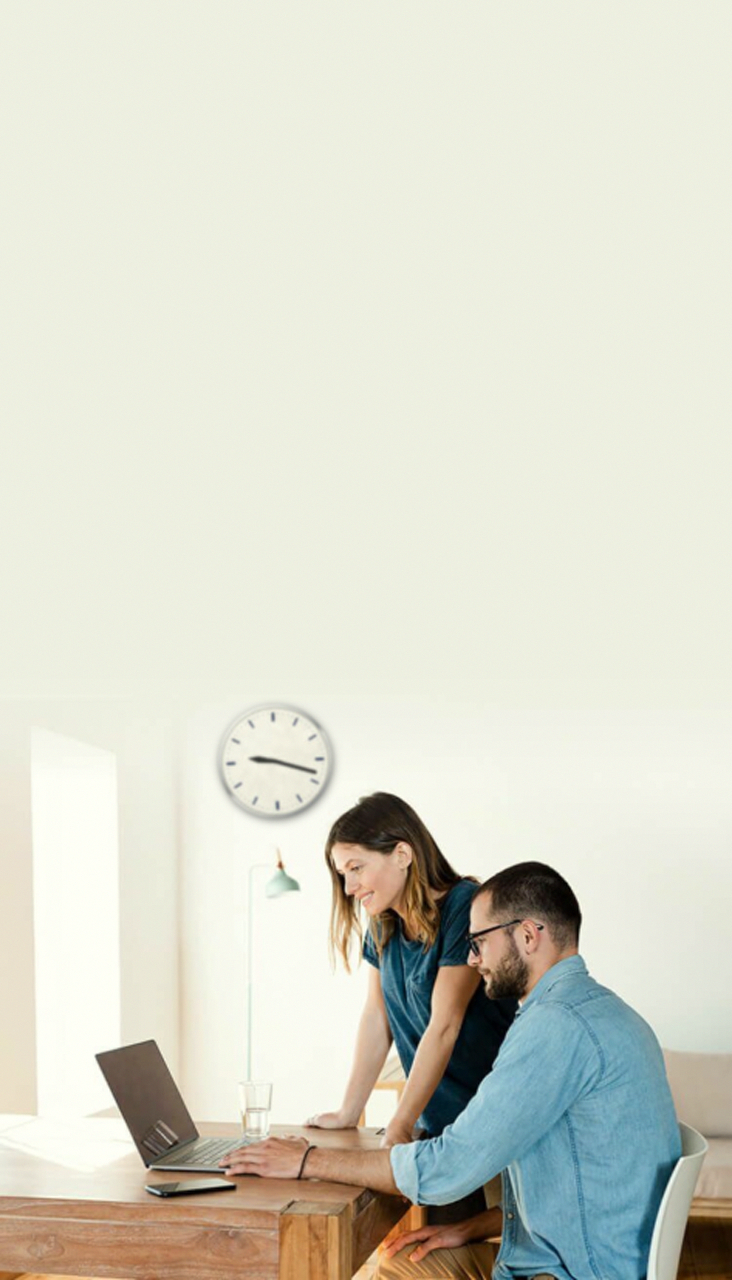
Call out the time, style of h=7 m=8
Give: h=9 m=18
